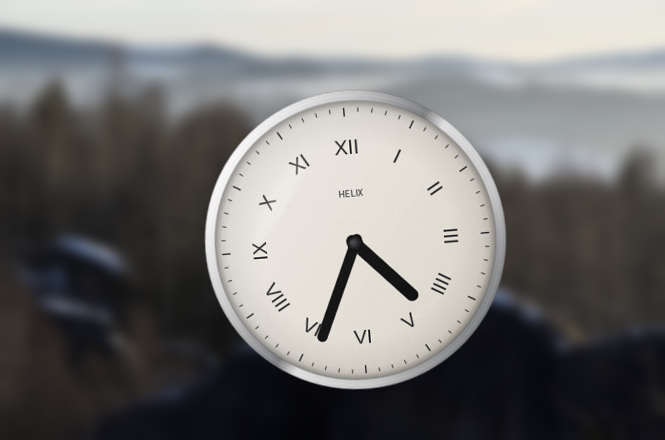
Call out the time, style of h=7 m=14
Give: h=4 m=34
